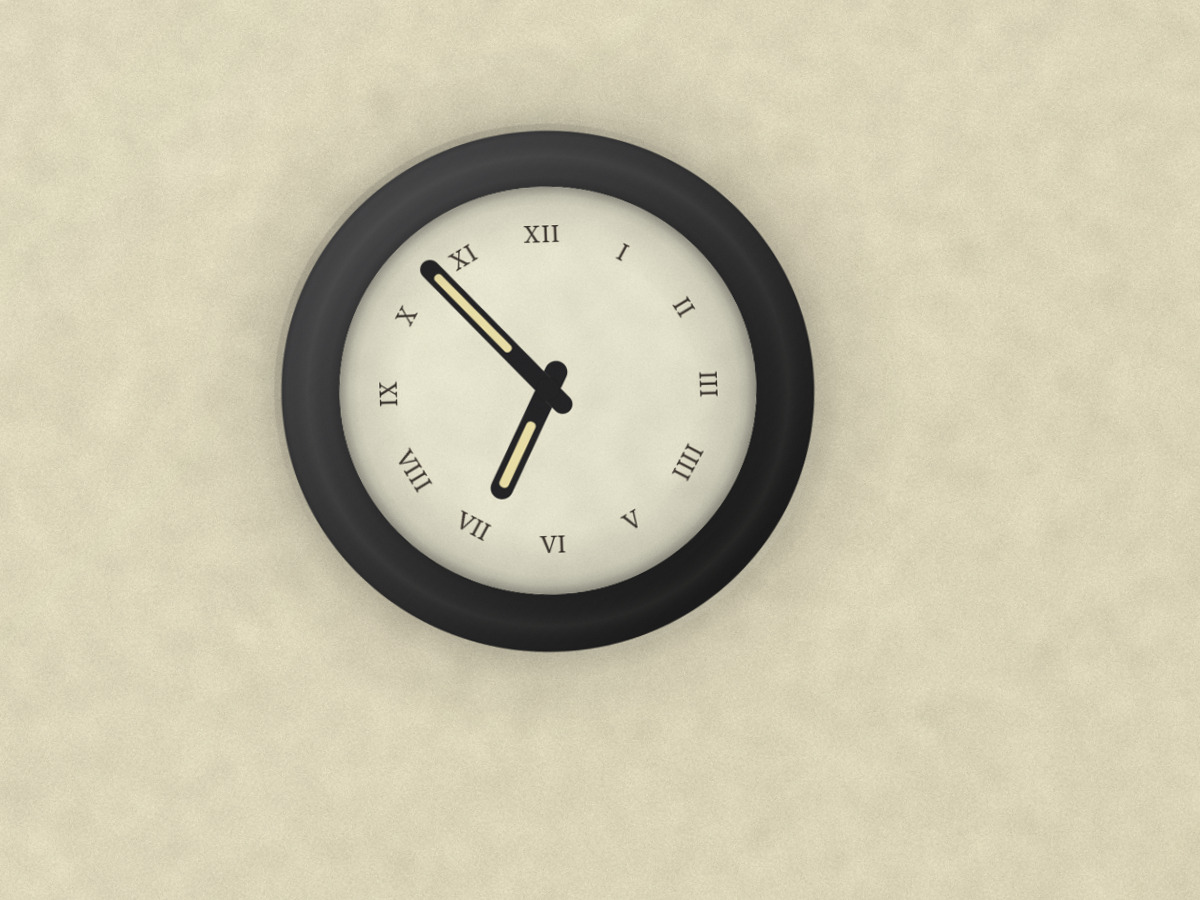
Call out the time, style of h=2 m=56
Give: h=6 m=53
